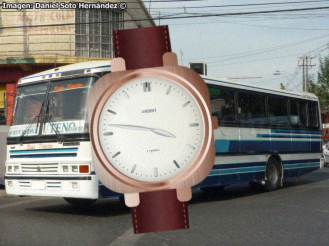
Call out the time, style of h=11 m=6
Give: h=3 m=47
